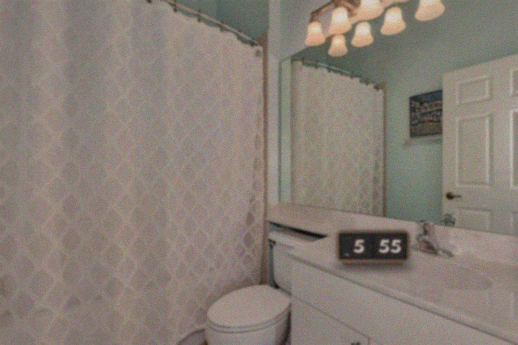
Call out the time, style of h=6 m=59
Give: h=5 m=55
